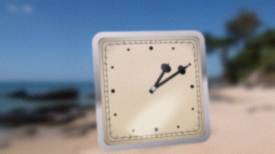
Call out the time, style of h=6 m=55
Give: h=1 m=10
